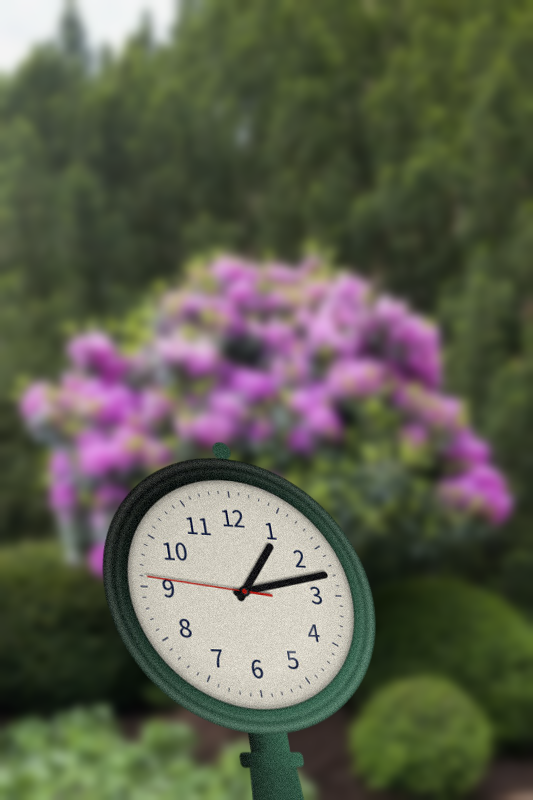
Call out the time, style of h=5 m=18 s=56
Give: h=1 m=12 s=46
